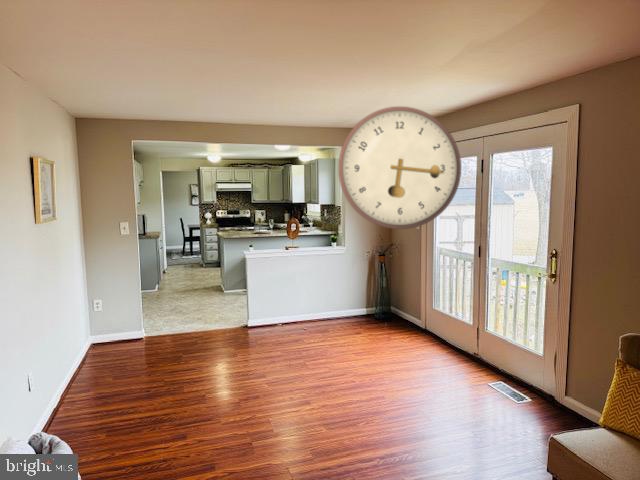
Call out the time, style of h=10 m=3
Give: h=6 m=16
